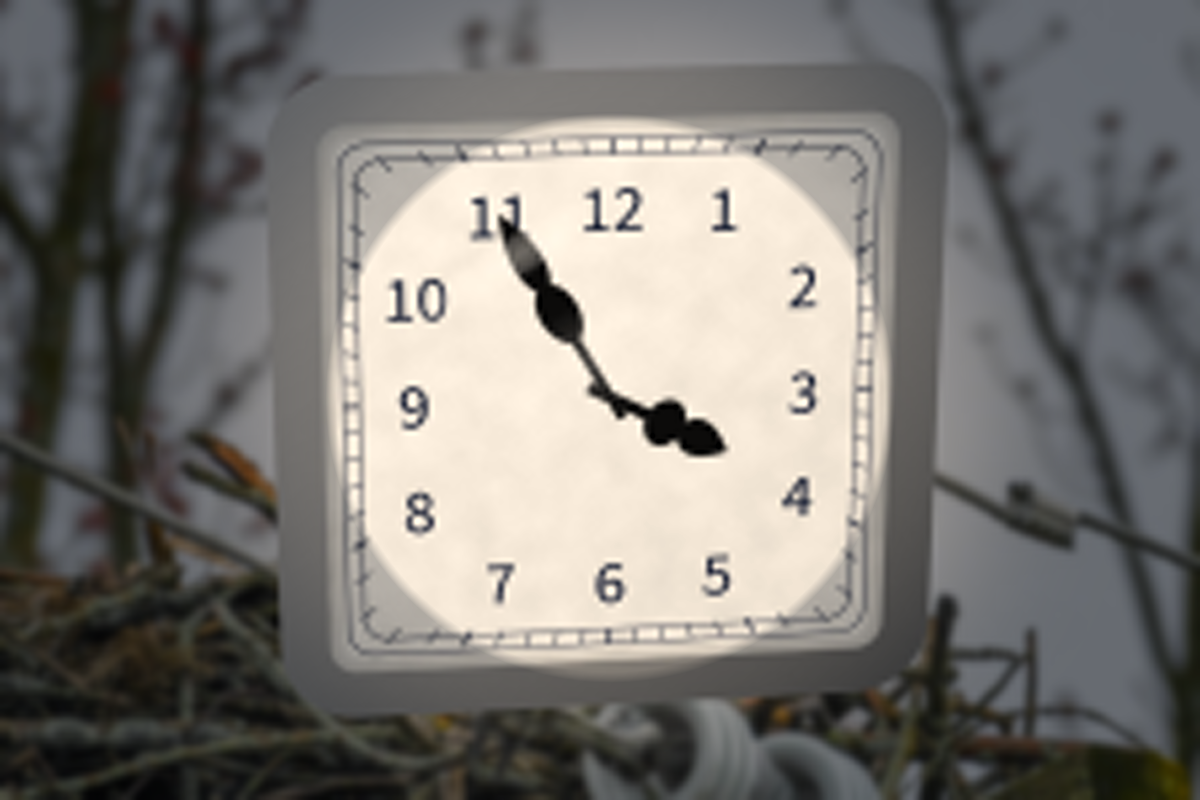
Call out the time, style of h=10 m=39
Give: h=3 m=55
